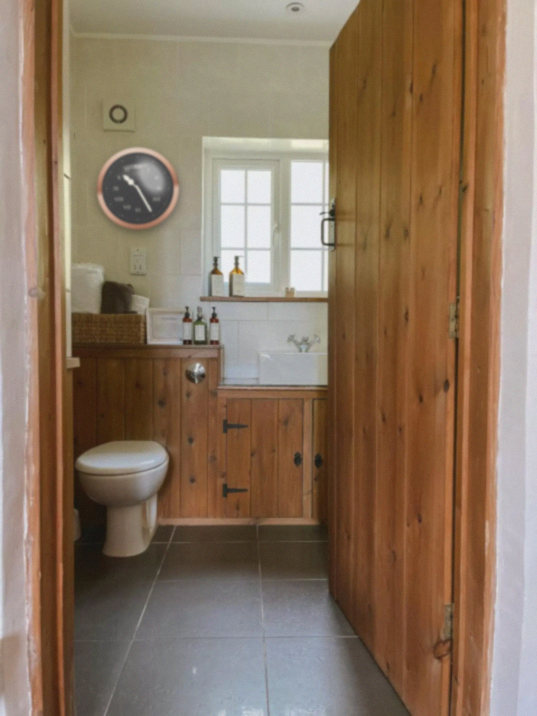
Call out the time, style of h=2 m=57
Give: h=10 m=25
